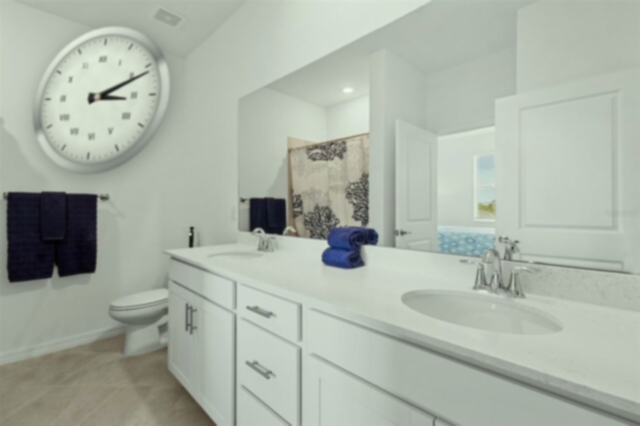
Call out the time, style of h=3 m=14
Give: h=3 m=11
